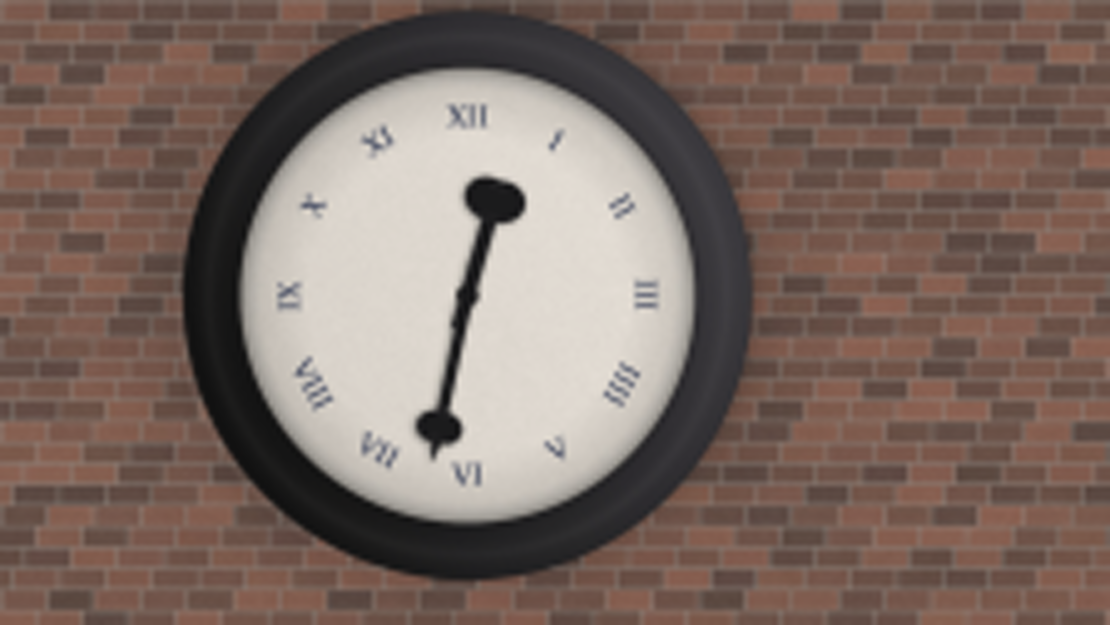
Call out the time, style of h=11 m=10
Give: h=12 m=32
